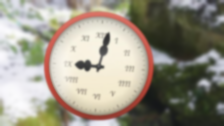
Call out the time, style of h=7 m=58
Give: h=9 m=2
